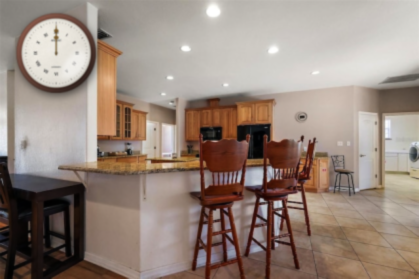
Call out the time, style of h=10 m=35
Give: h=12 m=0
